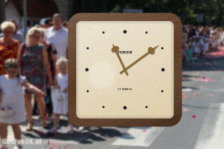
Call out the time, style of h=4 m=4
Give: h=11 m=9
